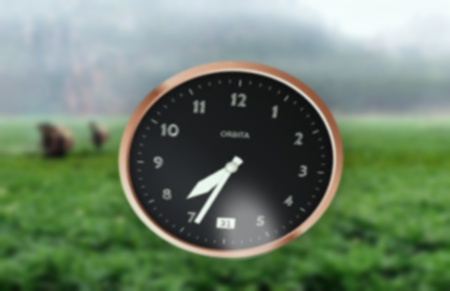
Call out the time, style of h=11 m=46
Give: h=7 m=34
